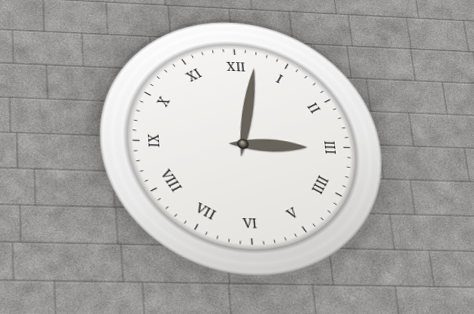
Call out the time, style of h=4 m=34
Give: h=3 m=2
